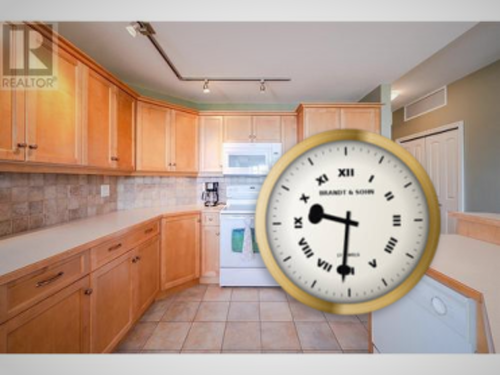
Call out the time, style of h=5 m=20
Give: h=9 m=31
